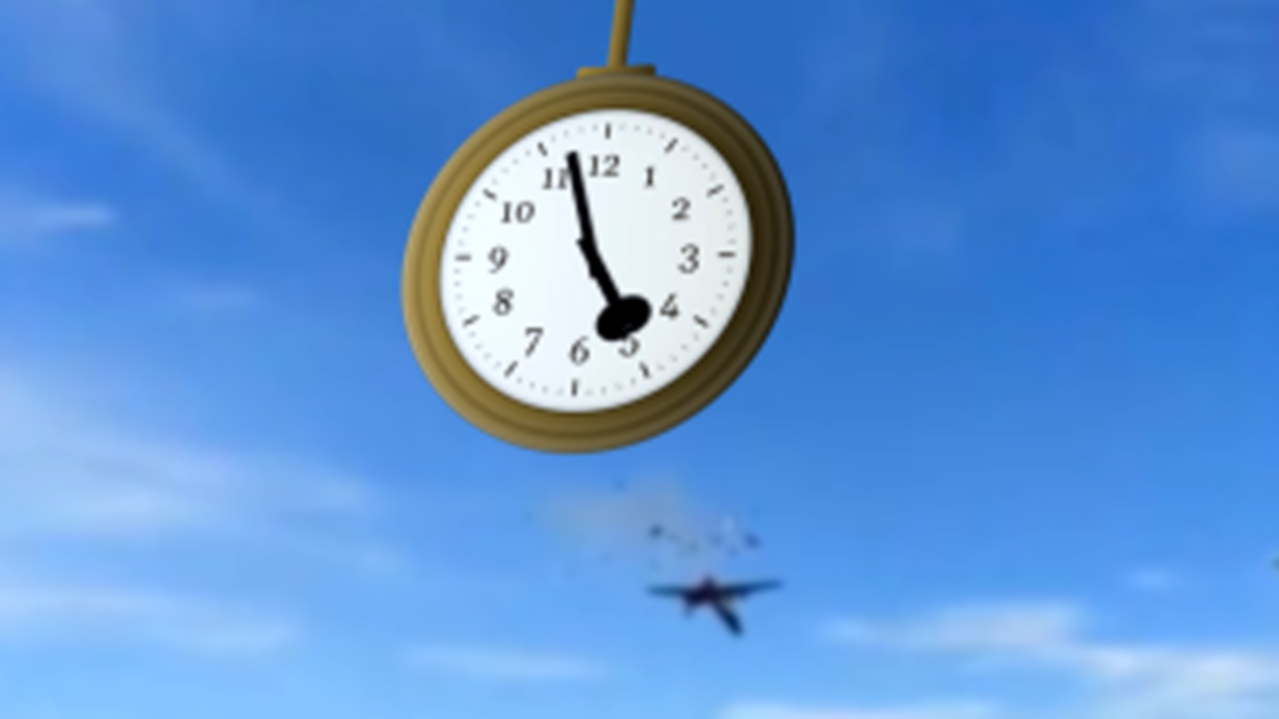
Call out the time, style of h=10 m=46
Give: h=4 m=57
